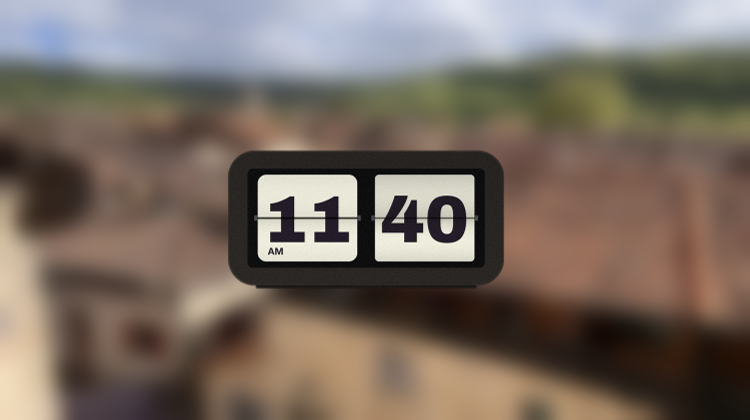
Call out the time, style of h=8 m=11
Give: h=11 m=40
